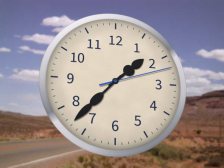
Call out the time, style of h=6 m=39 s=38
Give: h=1 m=37 s=12
